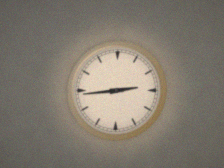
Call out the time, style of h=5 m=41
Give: h=2 m=44
